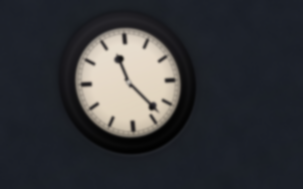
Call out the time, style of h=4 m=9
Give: h=11 m=23
